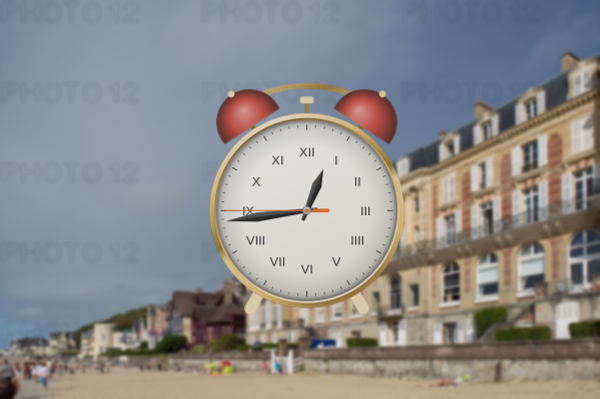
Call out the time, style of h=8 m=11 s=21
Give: h=12 m=43 s=45
